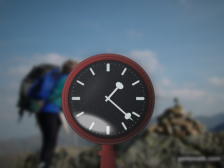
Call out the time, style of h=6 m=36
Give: h=1 m=22
